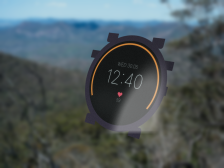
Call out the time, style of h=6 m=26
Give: h=12 m=40
